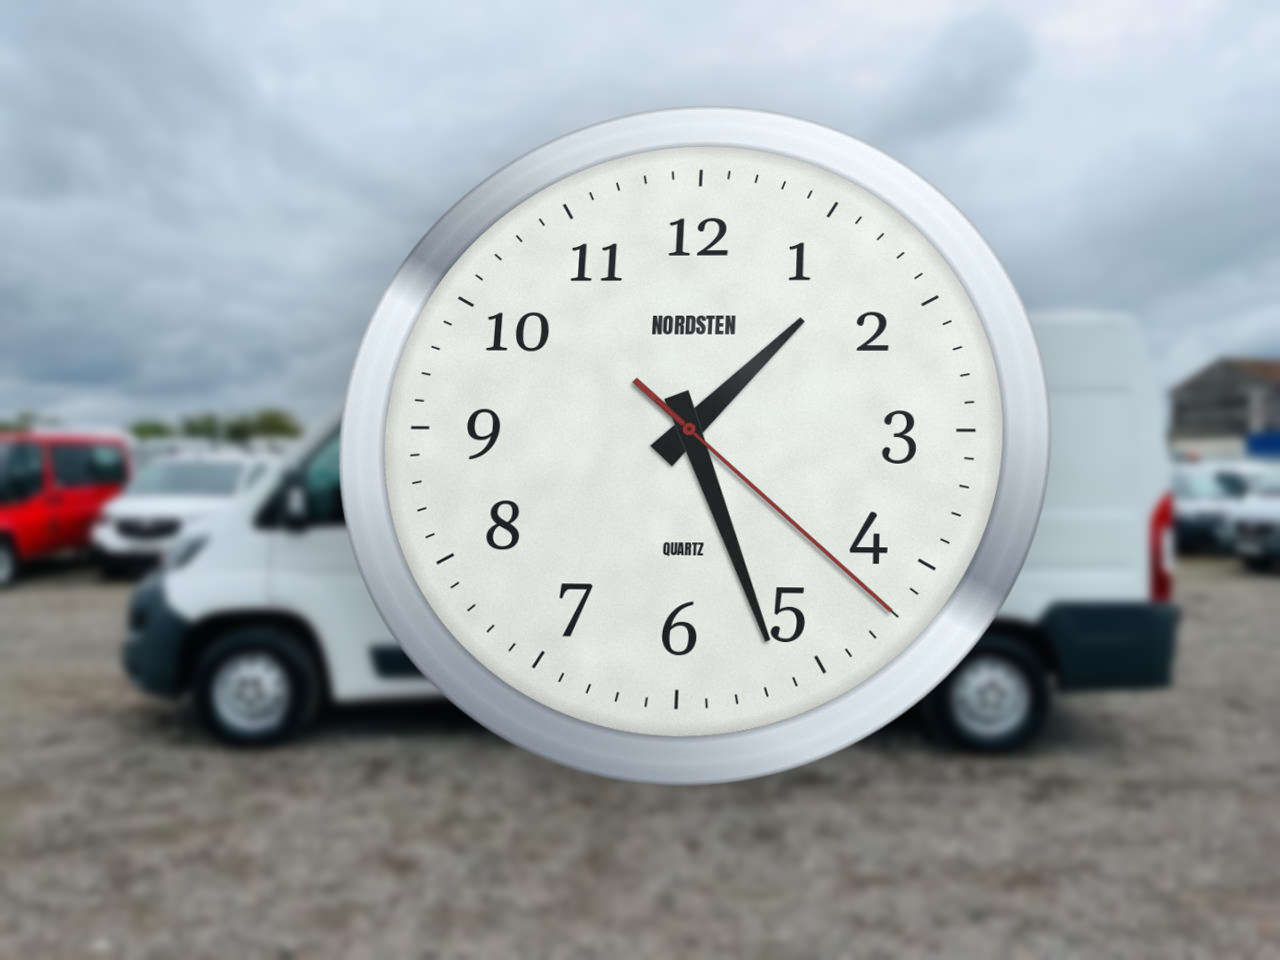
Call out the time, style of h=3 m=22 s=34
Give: h=1 m=26 s=22
